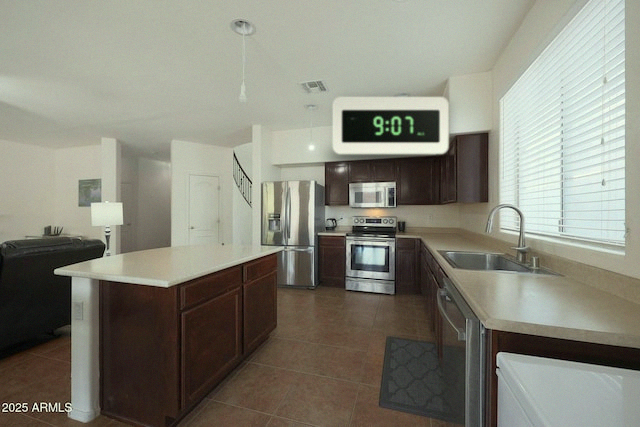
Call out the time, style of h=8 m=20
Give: h=9 m=7
